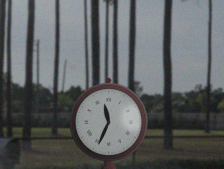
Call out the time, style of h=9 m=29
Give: h=11 m=34
